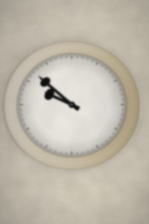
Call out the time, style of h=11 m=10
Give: h=9 m=52
